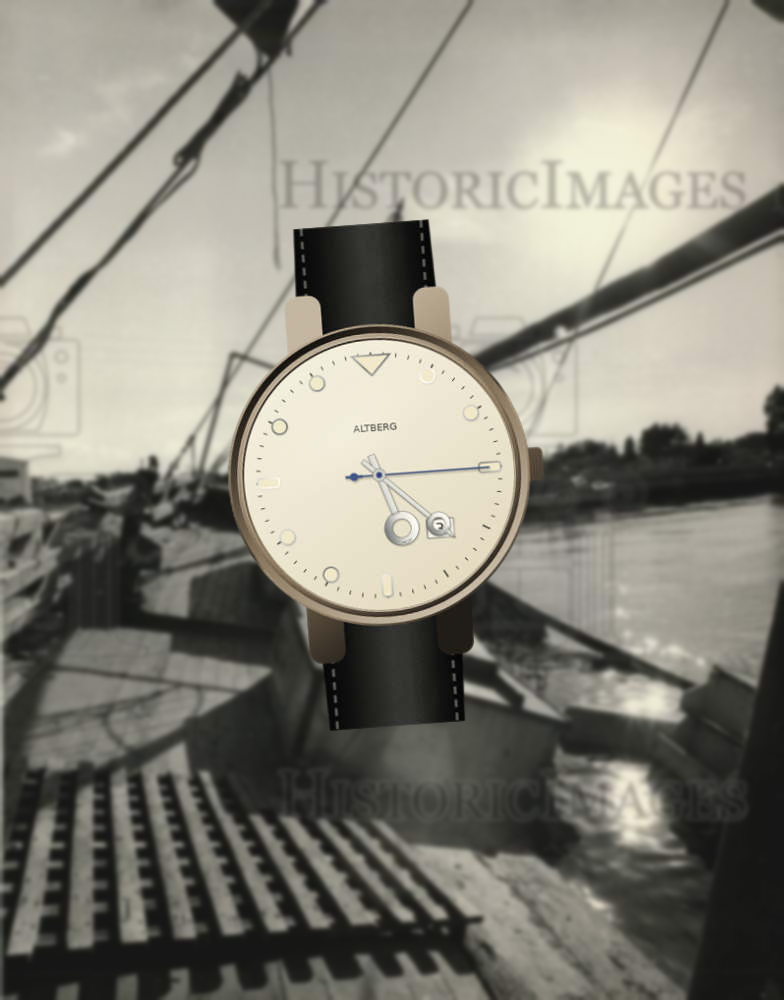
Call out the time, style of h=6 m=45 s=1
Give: h=5 m=22 s=15
